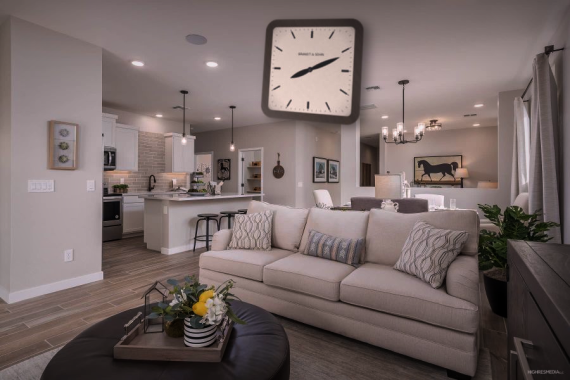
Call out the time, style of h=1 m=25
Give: h=8 m=11
